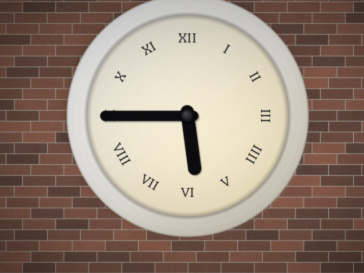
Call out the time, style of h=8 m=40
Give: h=5 m=45
